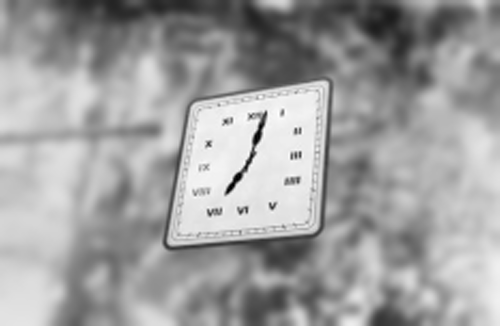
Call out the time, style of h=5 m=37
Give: h=7 m=2
